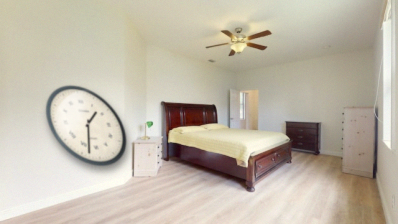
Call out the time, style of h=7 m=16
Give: h=1 m=33
